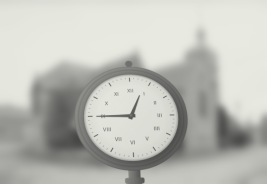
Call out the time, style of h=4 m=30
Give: h=12 m=45
